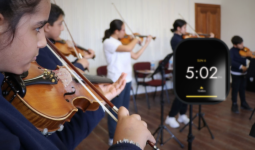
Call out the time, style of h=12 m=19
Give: h=5 m=2
